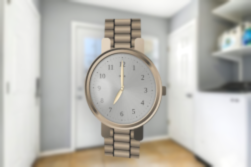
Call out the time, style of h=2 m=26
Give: h=7 m=0
